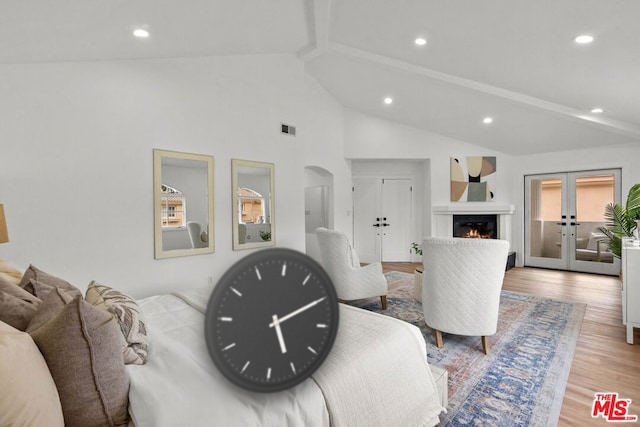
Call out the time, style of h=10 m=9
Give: h=5 m=10
